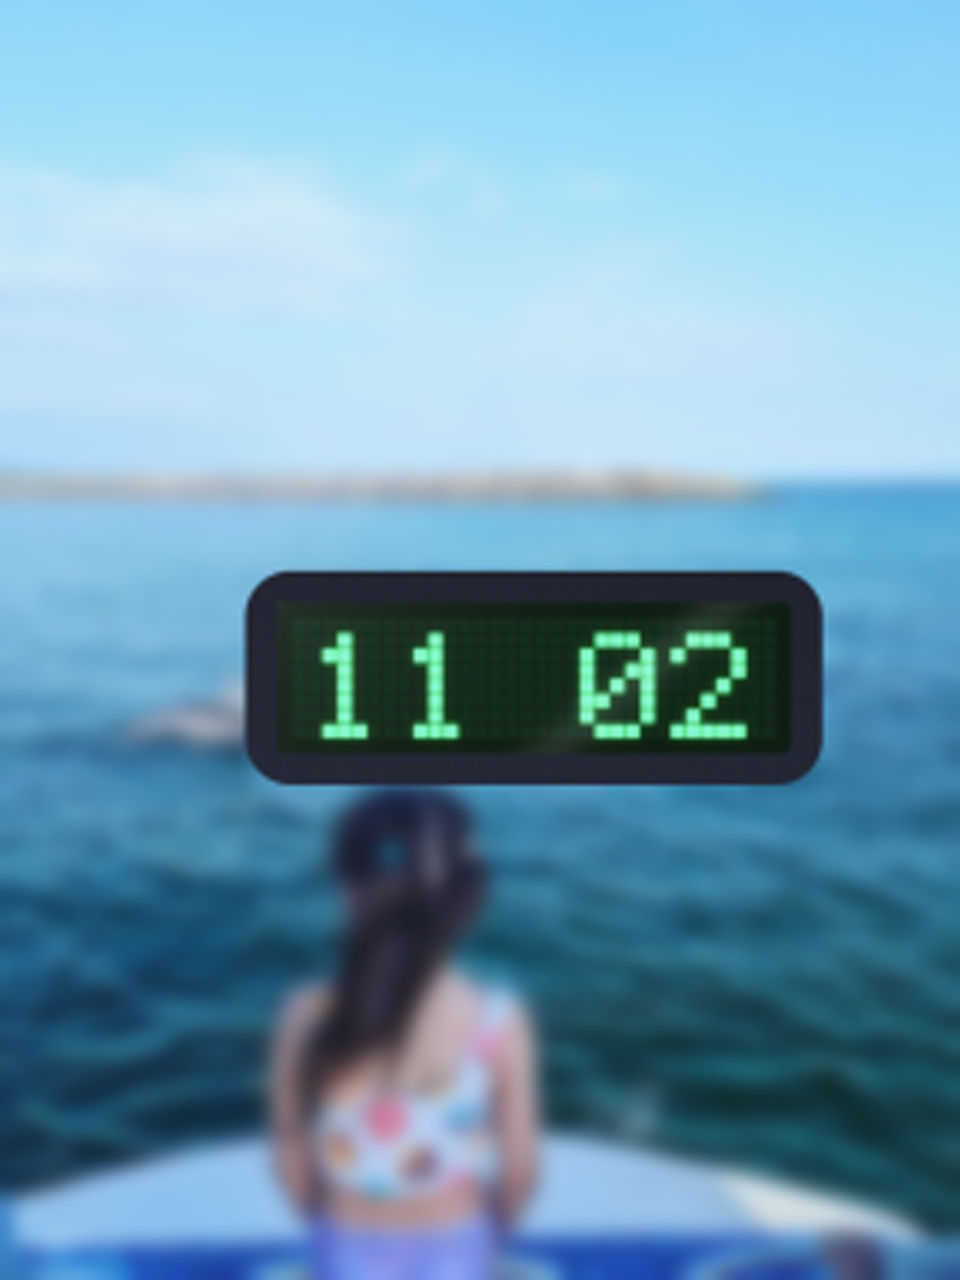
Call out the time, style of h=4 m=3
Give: h=11 m=2
